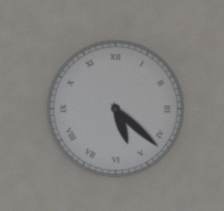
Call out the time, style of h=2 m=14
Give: h=5 m=22
